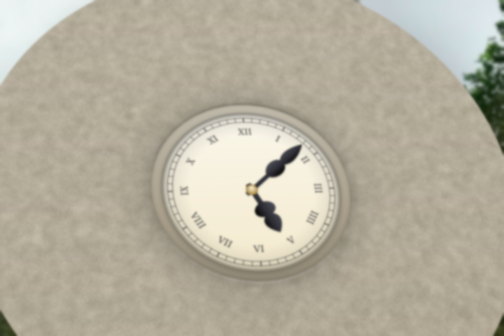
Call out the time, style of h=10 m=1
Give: h=5 m=8
